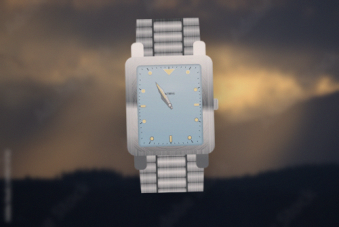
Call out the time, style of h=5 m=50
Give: h=10 m=55
